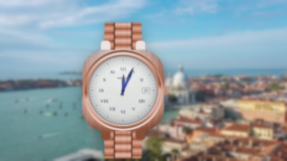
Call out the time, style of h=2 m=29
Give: h=12 m=4
